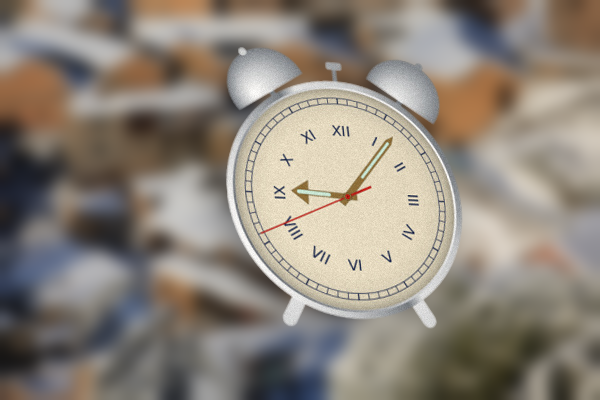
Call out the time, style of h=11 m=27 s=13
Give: h=9 m=6 s=41
